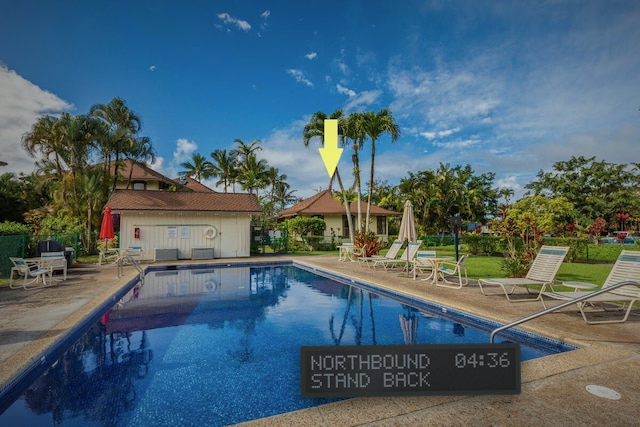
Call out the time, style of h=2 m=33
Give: h=4 m=36
